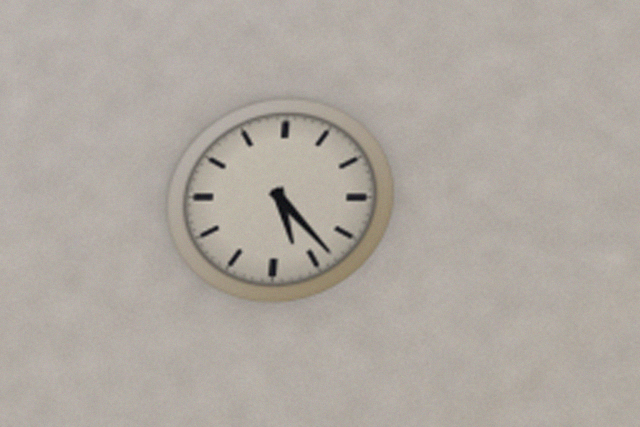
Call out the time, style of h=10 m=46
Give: h=5 m=23
